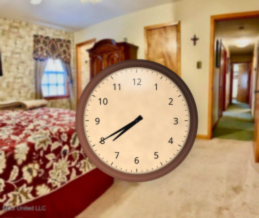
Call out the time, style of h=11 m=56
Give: h=7 m=40
